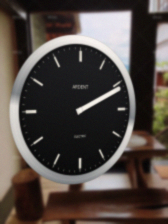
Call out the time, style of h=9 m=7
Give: h=2 m=11
